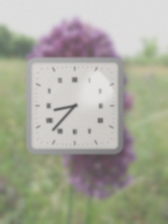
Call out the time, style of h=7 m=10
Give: h=8 m=37
